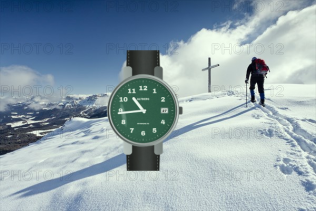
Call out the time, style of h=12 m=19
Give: h=10 m=44
